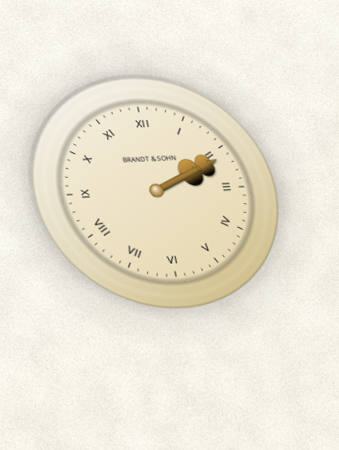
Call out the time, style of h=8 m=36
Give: h=2 m=11
